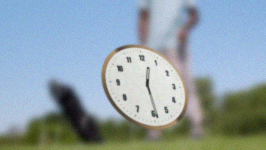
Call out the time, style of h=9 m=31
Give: h=12 m=29
